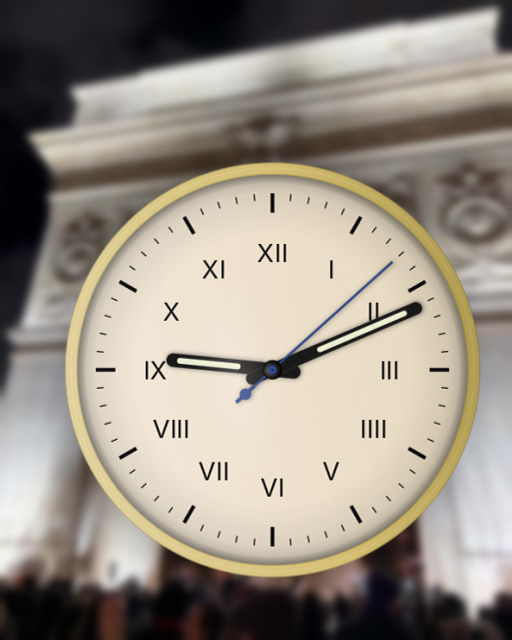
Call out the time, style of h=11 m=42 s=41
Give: h=9 m=11 s=8
